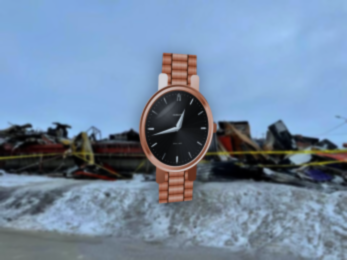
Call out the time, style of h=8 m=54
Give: h=12 m=43
